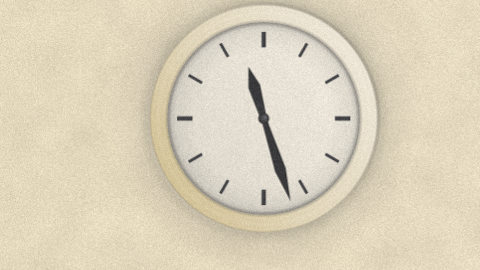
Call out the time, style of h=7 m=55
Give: h=11 m=27
